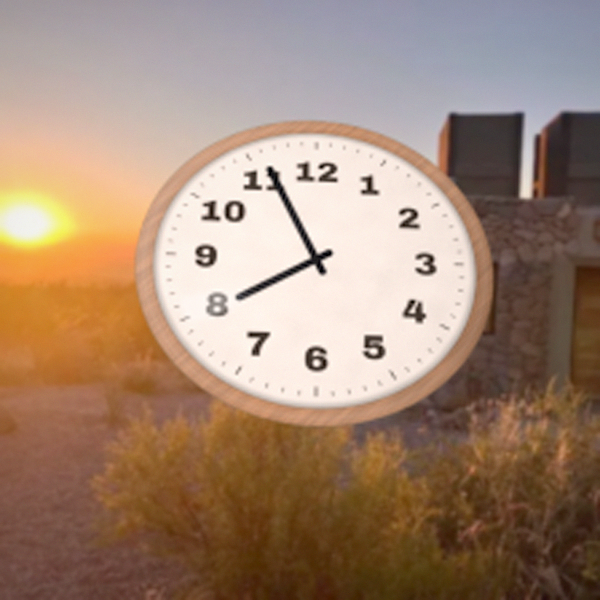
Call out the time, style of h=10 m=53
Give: h=7 m=56
